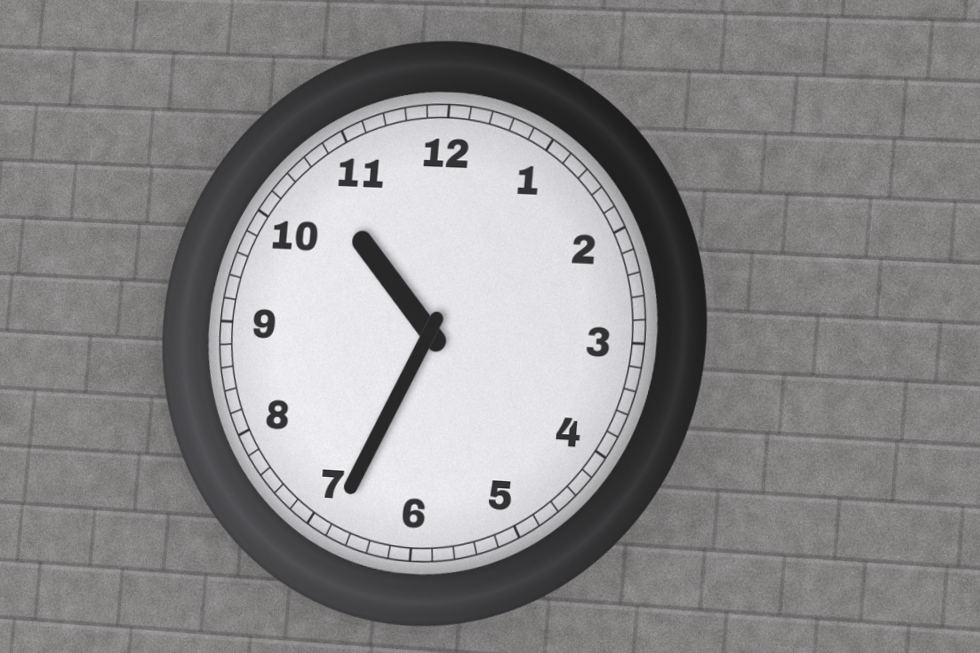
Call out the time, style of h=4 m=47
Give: h=10 m=34
